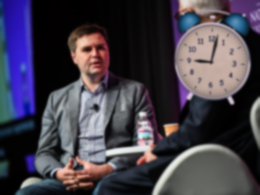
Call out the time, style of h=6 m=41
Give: h=9 m=2
